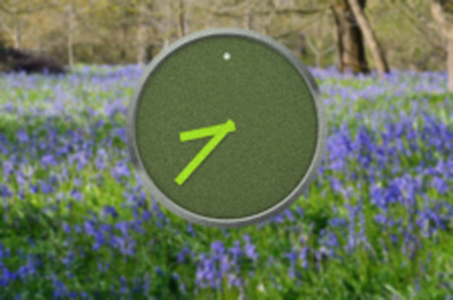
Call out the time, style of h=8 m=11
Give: h=8 m=37
